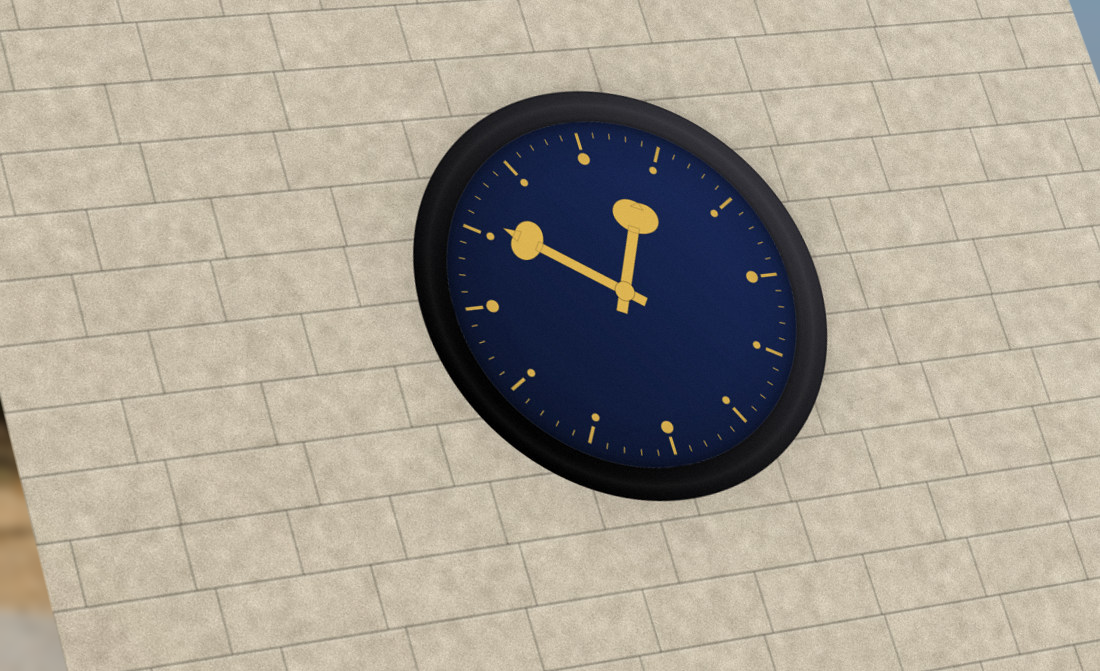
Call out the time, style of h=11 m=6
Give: h=12 m=51
